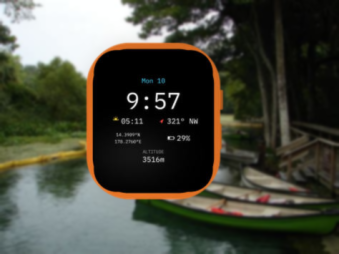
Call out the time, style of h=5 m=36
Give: h=9 m=57
